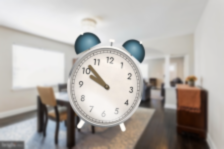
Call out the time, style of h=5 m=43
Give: h=9 m=52
